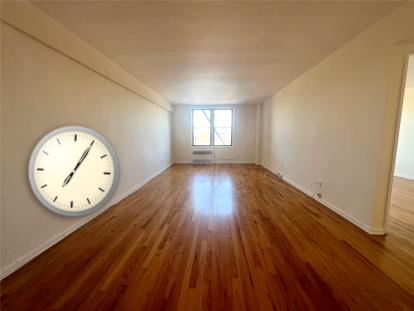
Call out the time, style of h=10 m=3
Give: h=7 m=5
